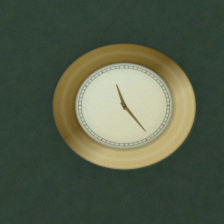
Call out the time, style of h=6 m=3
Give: h=11 m=24
